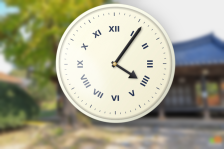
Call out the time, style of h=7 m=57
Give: h=4 m=6
